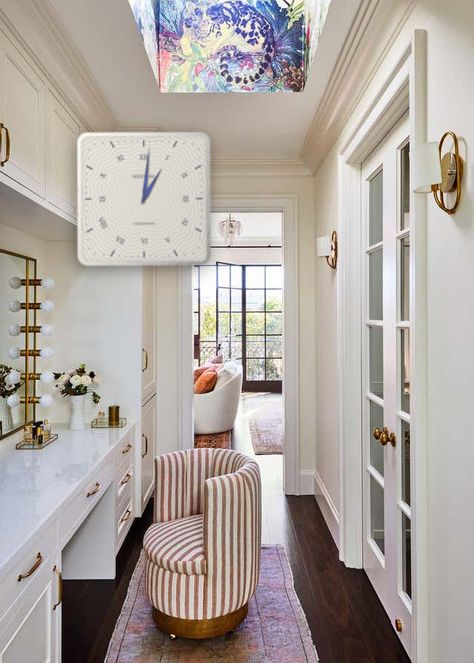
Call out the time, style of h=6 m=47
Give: h=1 m=1
